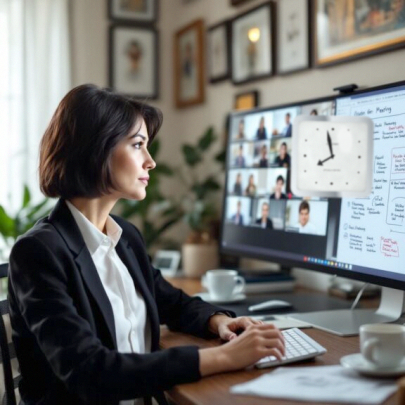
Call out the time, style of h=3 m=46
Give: h=7 m=58
